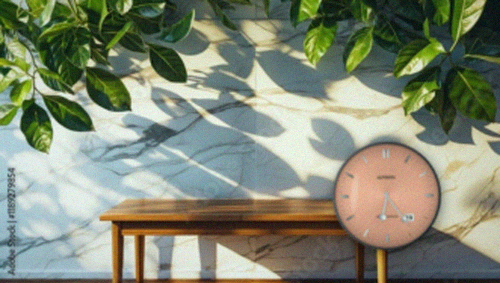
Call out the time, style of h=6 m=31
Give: h=6 m=24
